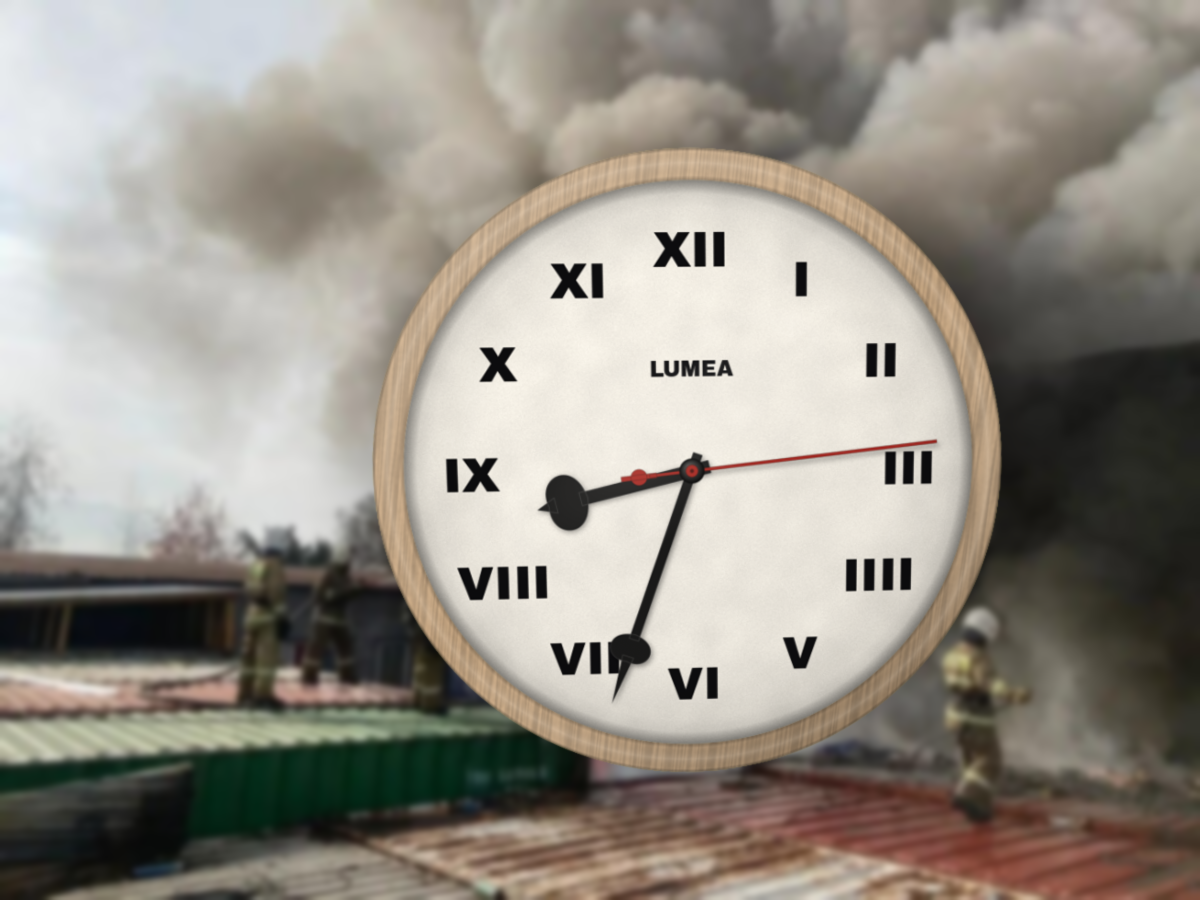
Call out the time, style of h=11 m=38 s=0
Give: h=8 m=33 s=14
